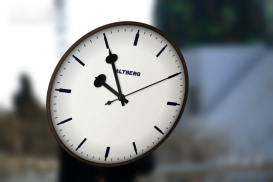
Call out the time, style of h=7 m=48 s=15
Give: h=9 m=55 s=10
